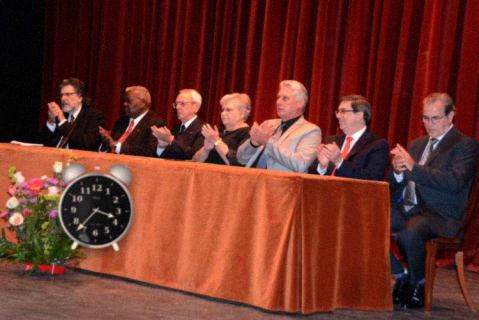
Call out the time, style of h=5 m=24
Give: h=3 m=37
